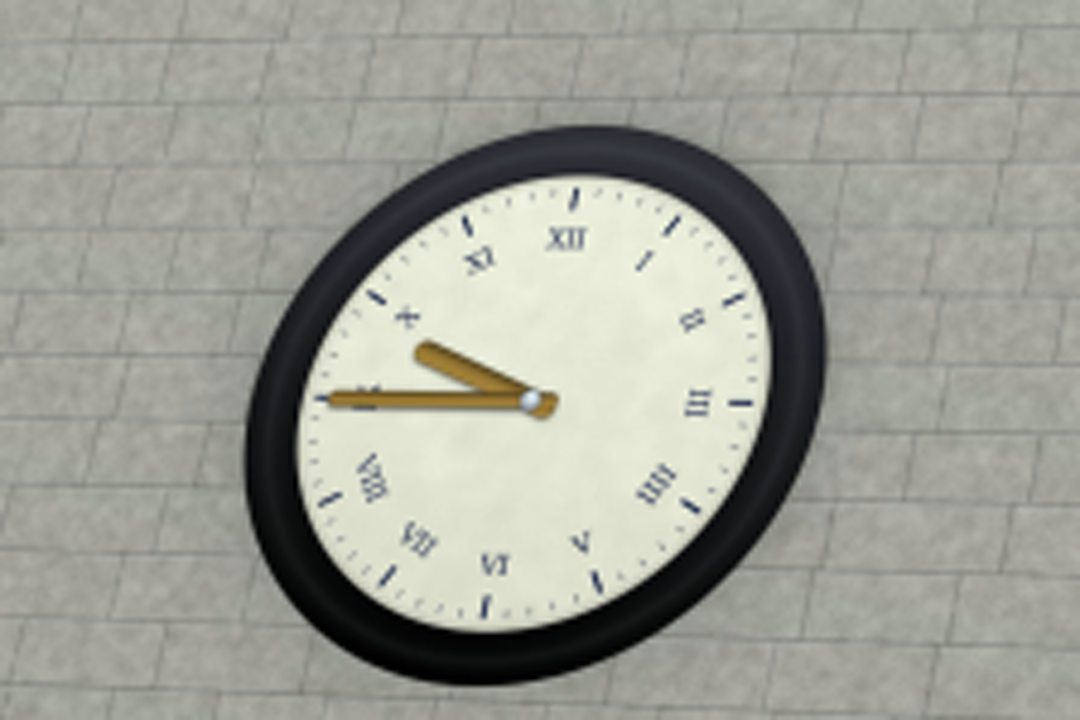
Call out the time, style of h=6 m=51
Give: h=9 m=45
